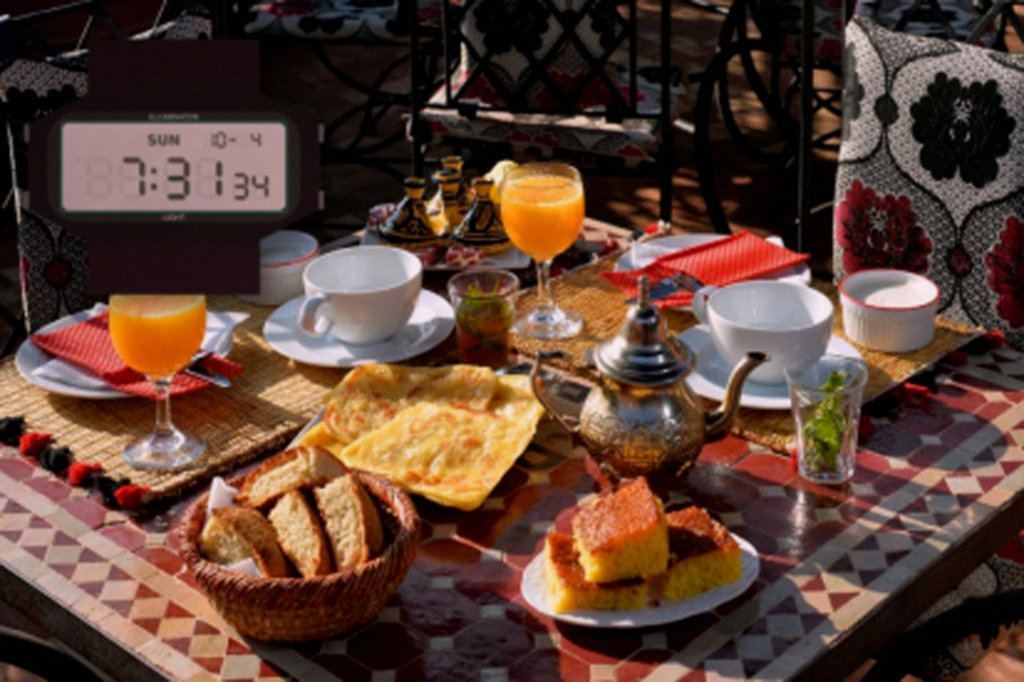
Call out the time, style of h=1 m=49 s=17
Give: h=7 m=31 s=34
